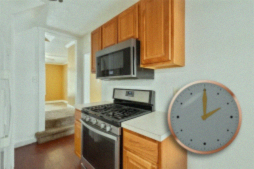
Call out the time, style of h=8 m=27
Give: h=2 m=0
